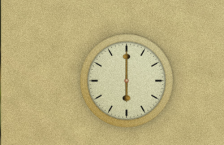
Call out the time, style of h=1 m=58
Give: h=6 m=0
